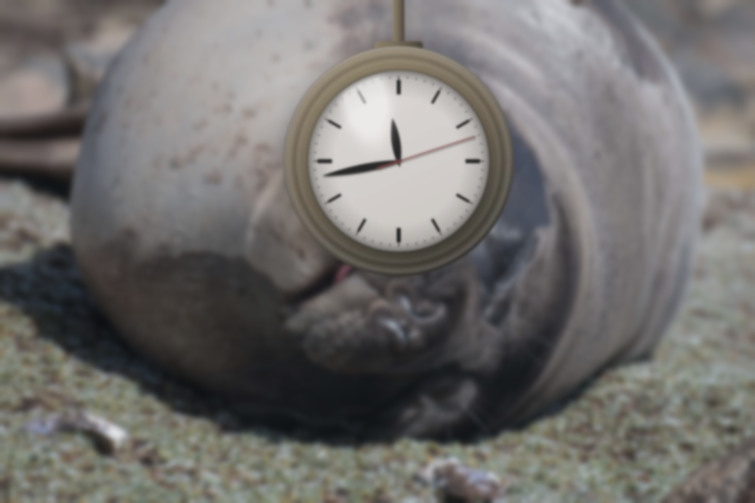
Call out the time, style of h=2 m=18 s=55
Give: h=11 m=43 s=12
